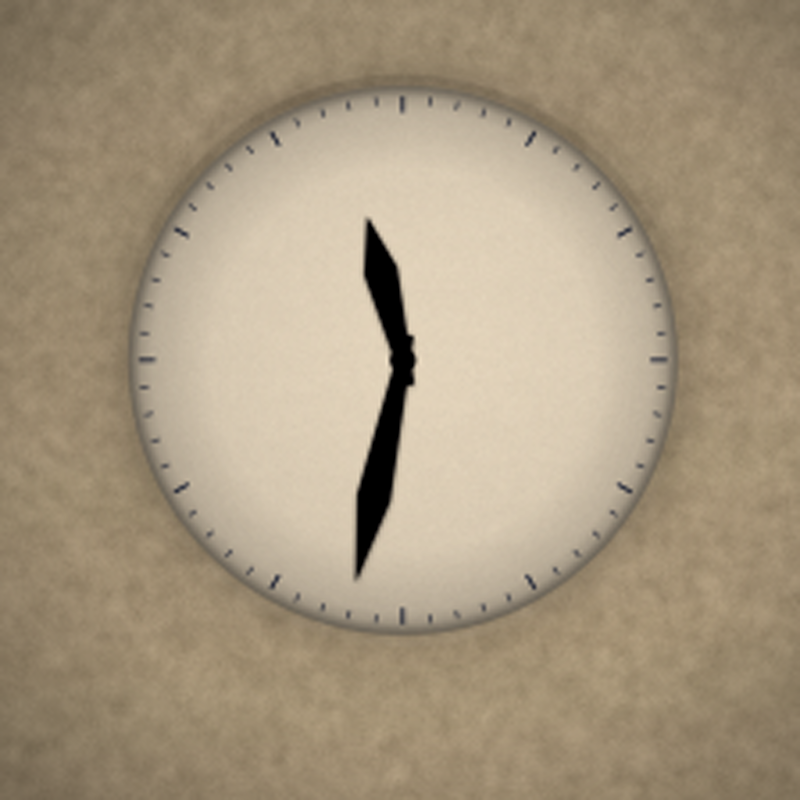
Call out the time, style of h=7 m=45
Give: h=11 m=32
